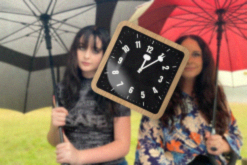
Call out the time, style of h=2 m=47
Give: h=12 m=6
